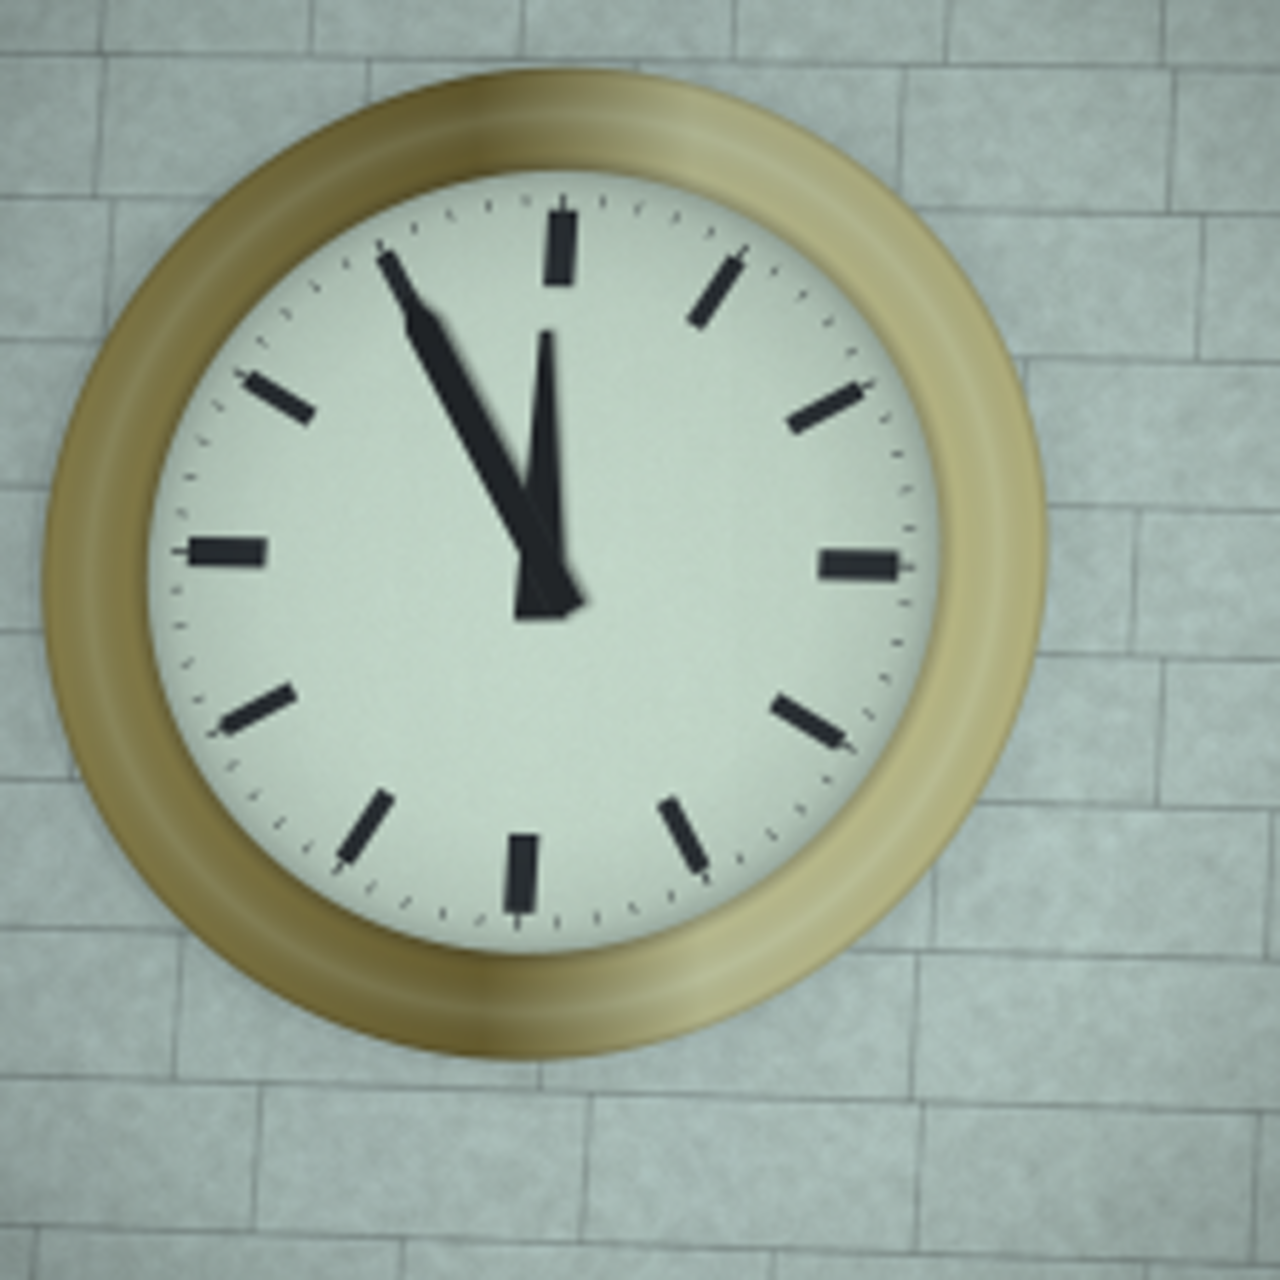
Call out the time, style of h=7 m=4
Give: h=11 m=55
